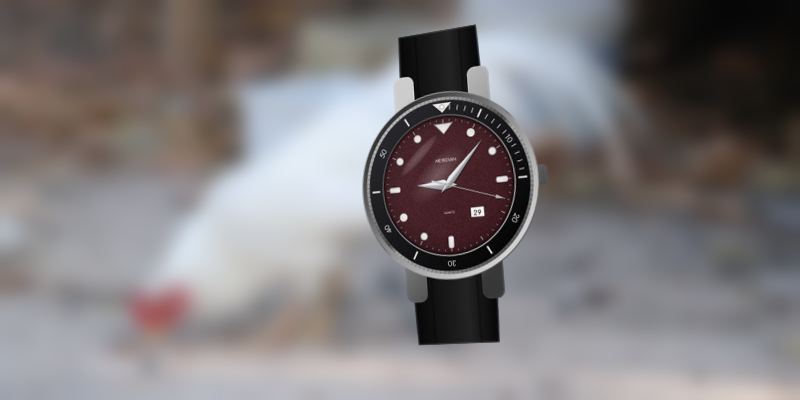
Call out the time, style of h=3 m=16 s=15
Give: h=9 m=7 s=18
